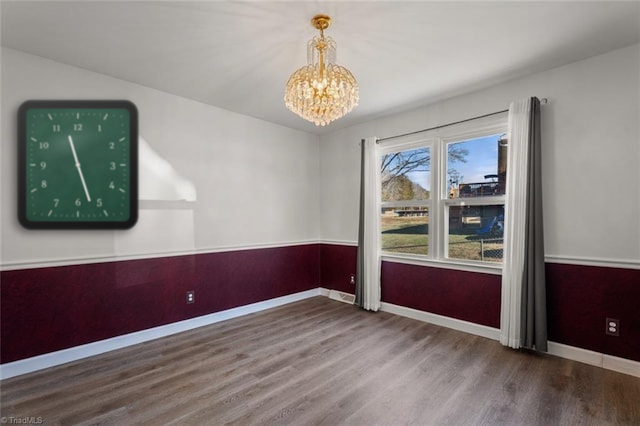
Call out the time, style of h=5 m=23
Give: h=11 m=27
